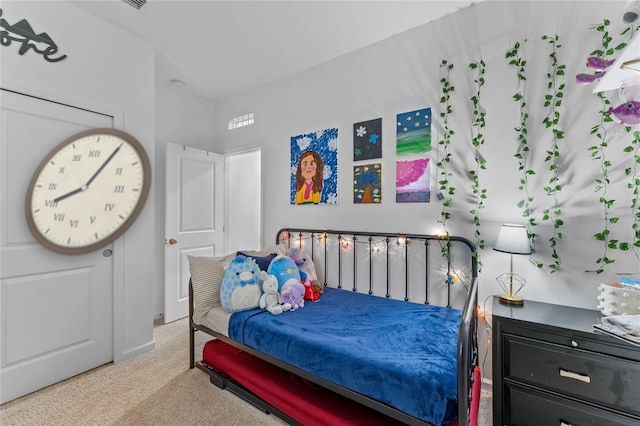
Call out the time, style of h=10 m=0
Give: h=8 m=5
